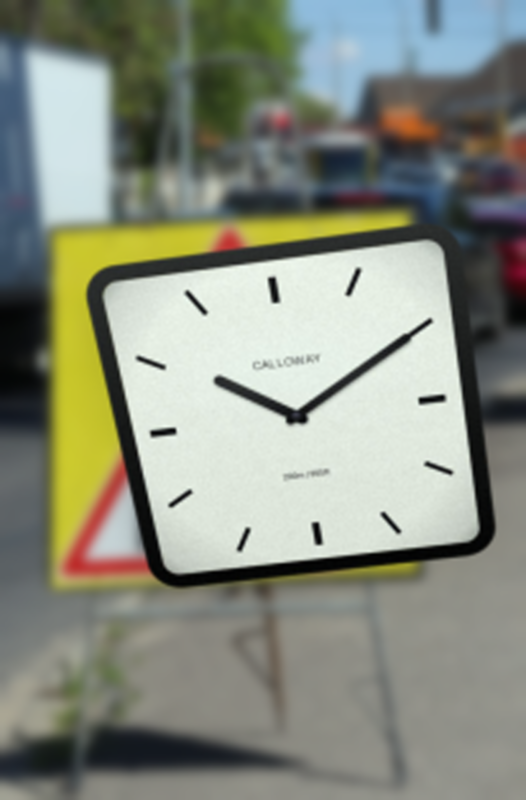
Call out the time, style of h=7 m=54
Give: h=10 m=10
